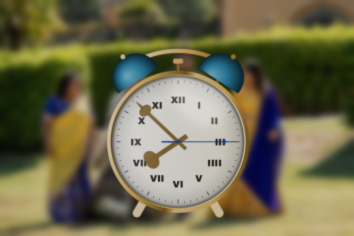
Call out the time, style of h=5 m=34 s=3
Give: h=7 m=52 s=15
